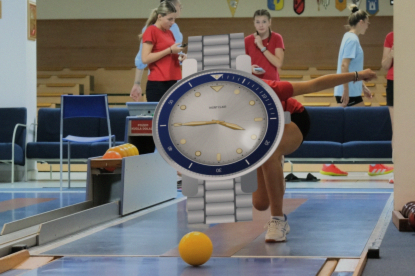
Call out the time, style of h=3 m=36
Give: h=3 m=45
